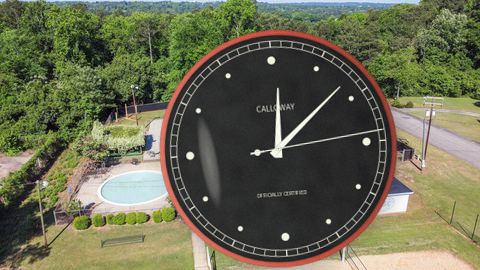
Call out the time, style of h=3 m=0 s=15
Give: h=12 m=8 s=14
